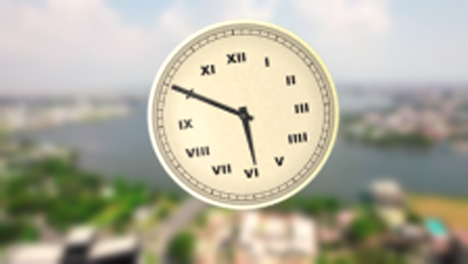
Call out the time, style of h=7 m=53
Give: h=5 m=50
